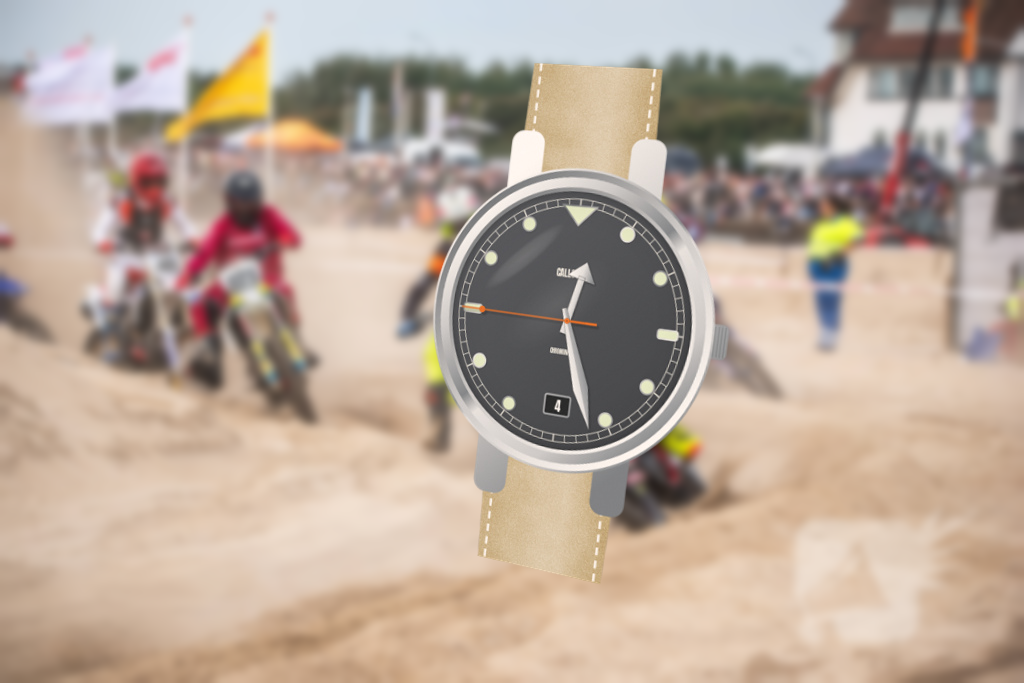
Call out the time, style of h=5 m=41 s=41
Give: h=12 m=26 s=45
